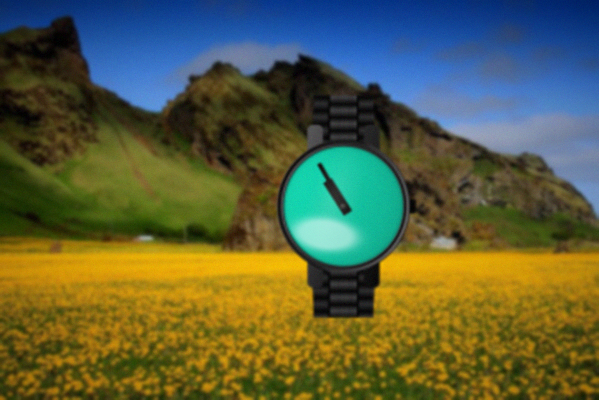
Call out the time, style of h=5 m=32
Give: h=10 m=55
